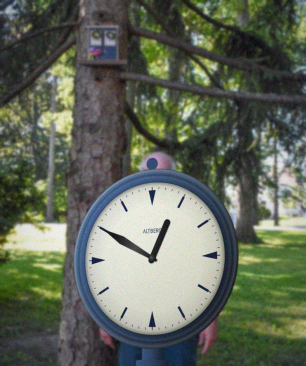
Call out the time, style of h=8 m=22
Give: h=12 m=50
